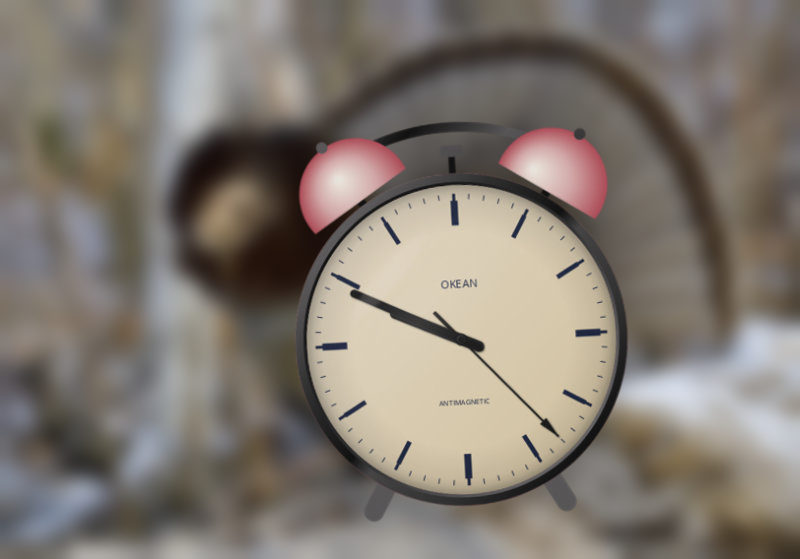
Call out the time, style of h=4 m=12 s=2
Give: h=9 m=49 s=23
